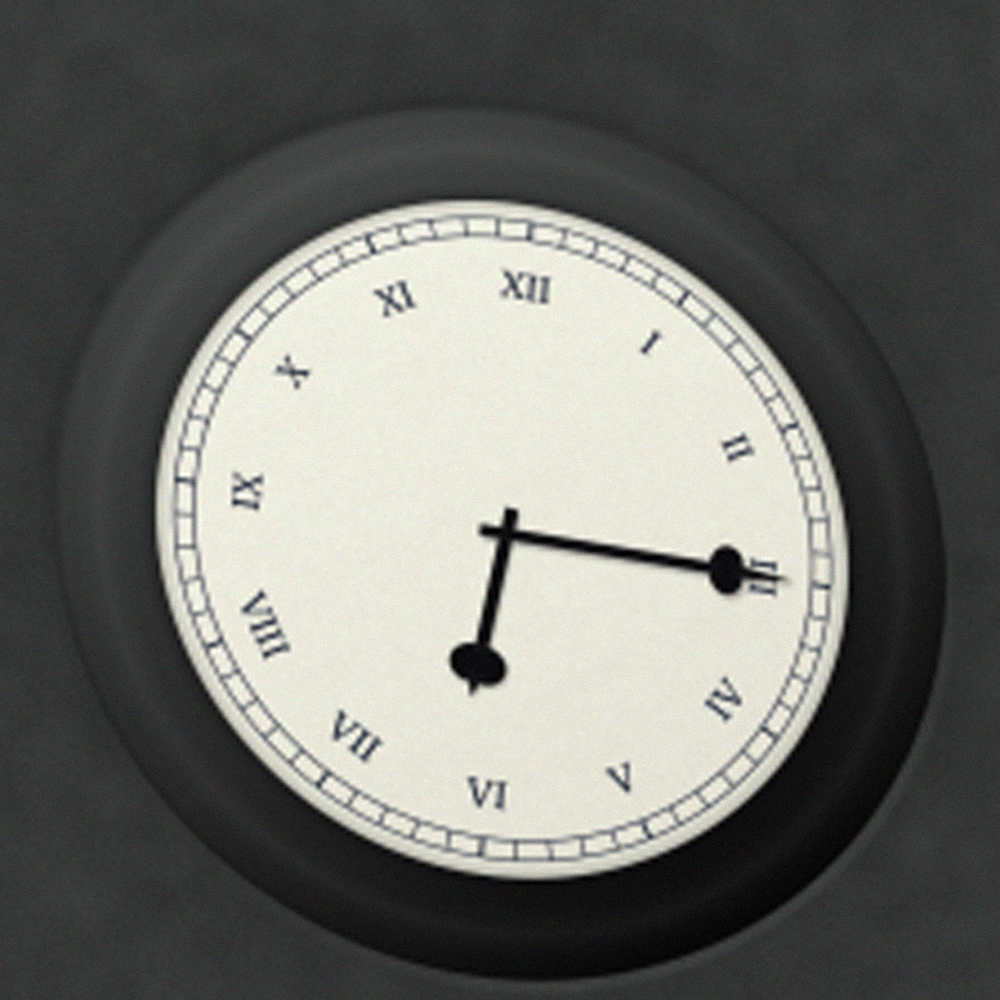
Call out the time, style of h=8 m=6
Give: h=6 m=15
